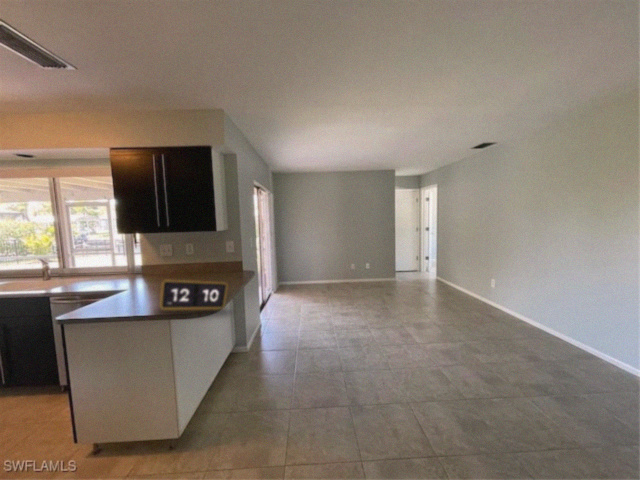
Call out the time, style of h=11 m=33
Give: h=12 m=10
